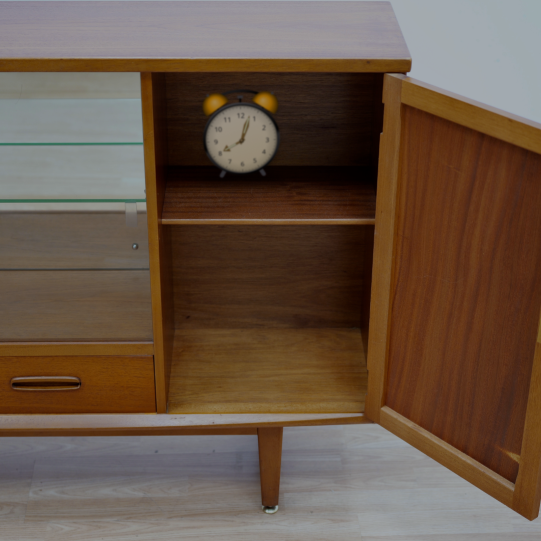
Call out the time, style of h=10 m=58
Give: h=8 m=3
